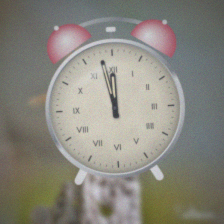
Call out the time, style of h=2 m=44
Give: h=11 m=58
